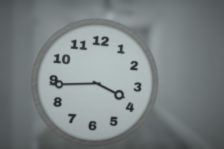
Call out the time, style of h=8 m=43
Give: h=3 m=44
